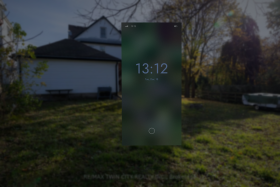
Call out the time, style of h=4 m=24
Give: h=13 m=12
